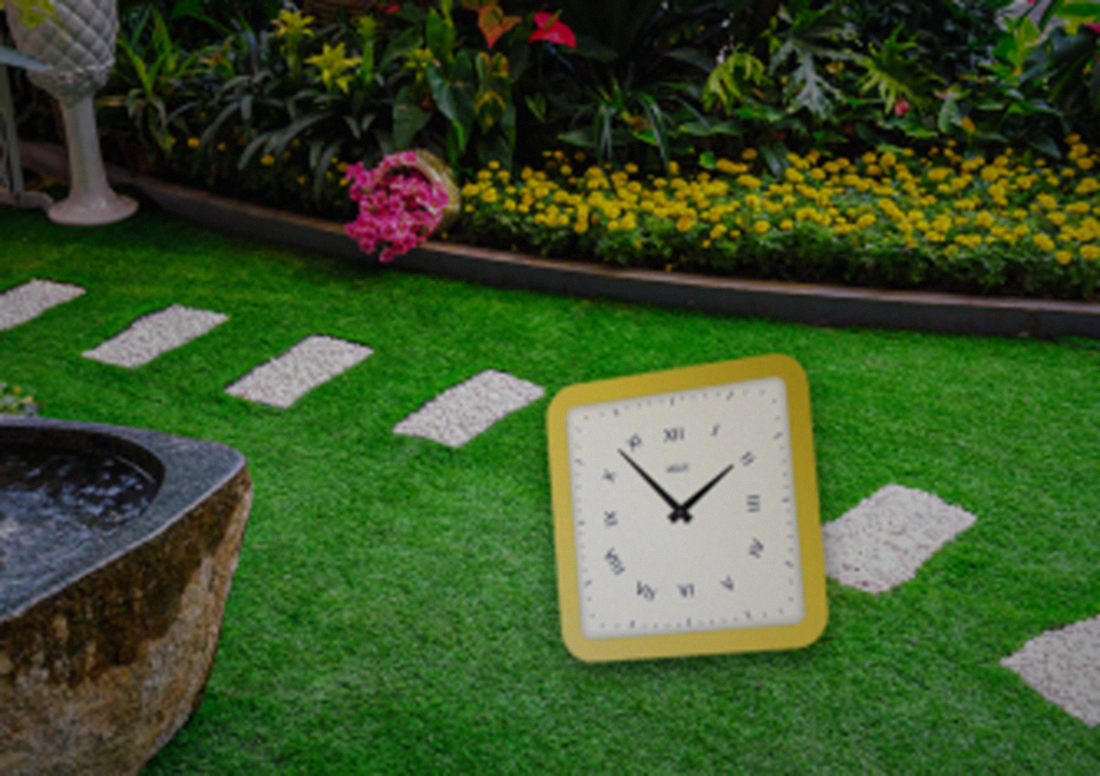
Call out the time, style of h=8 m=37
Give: h=1 m=53
